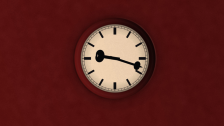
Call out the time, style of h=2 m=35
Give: h=9 m=18
